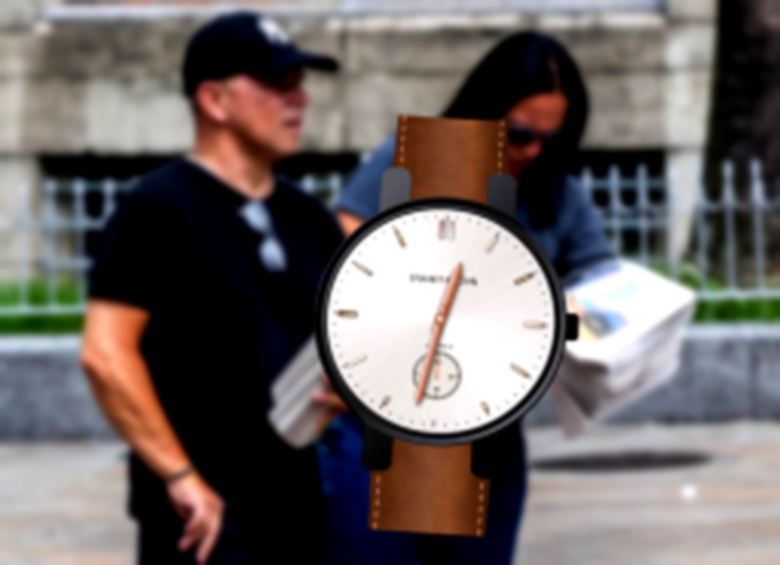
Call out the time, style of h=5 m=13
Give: h=12 m=32
